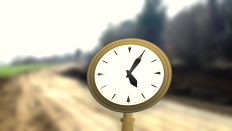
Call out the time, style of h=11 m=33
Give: h=5 m=5
